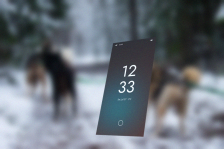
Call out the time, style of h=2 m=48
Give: h=12 m=33
